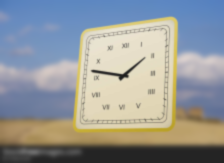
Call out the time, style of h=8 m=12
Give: h=1 m=47
